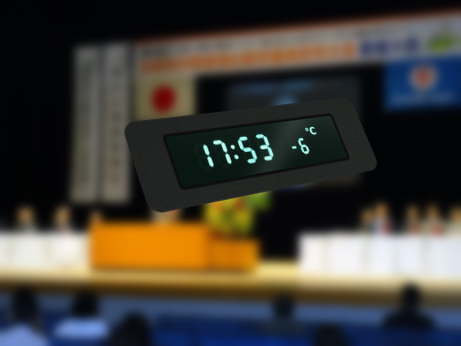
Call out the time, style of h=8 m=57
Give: h=17 m=53
